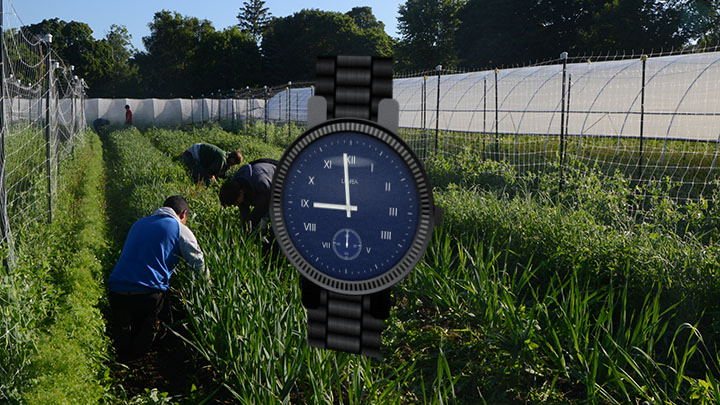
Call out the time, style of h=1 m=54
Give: h=8 m=59
